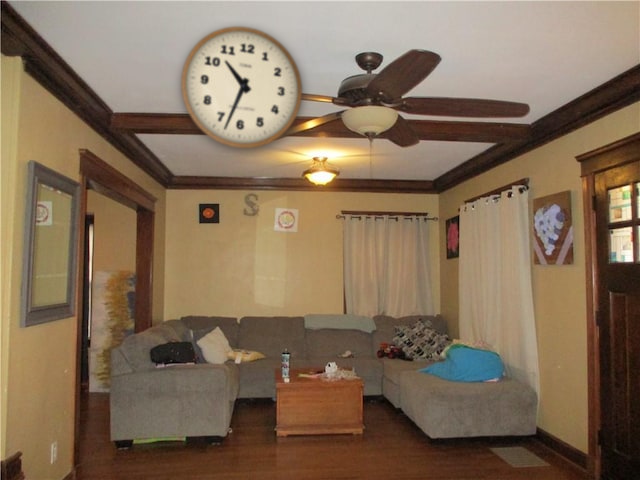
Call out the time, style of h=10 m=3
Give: h=10 m=33
